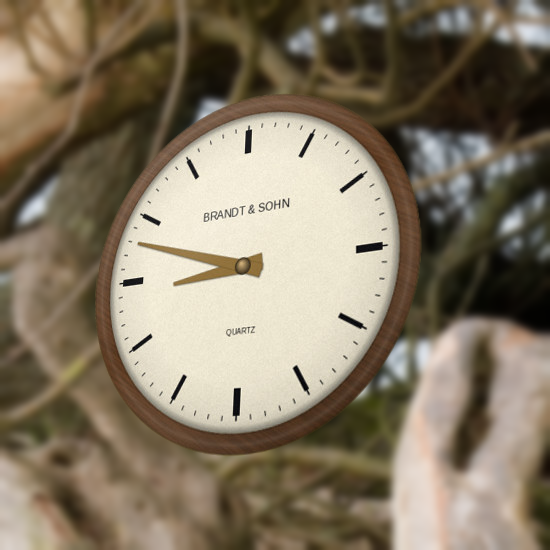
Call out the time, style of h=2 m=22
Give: h=8 m=48
